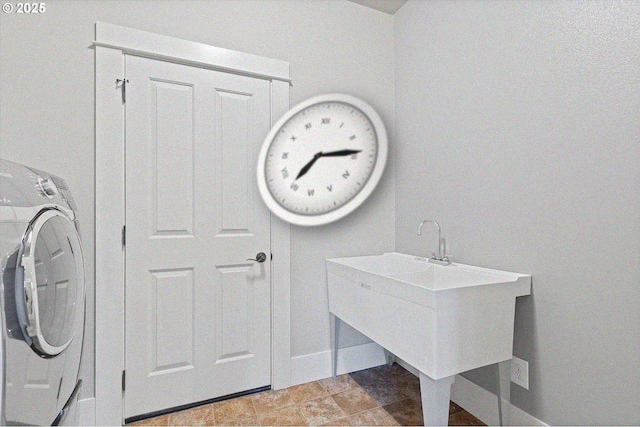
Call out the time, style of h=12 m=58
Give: h=7 m=14
